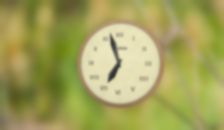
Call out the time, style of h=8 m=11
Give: h=6 m=57
